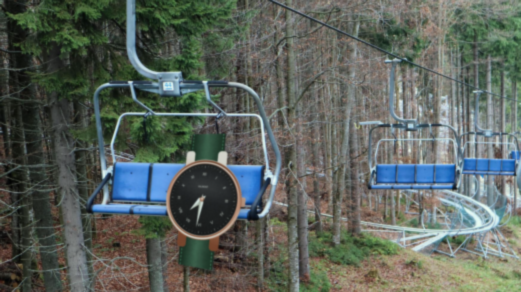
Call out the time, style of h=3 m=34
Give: h=7 m=31
